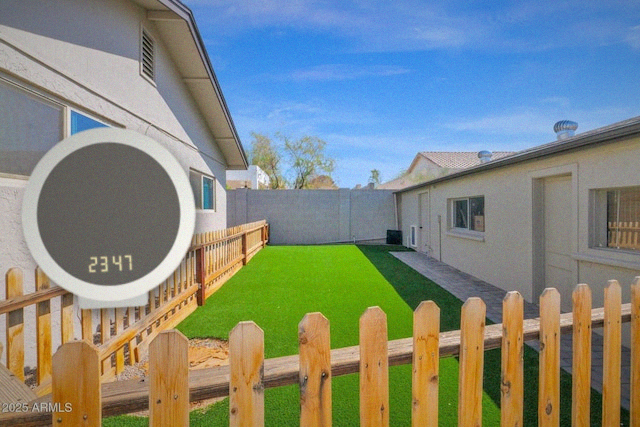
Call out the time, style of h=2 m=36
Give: h=23 m=47
